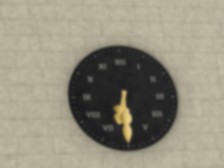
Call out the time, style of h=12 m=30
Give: h=6 m=30
